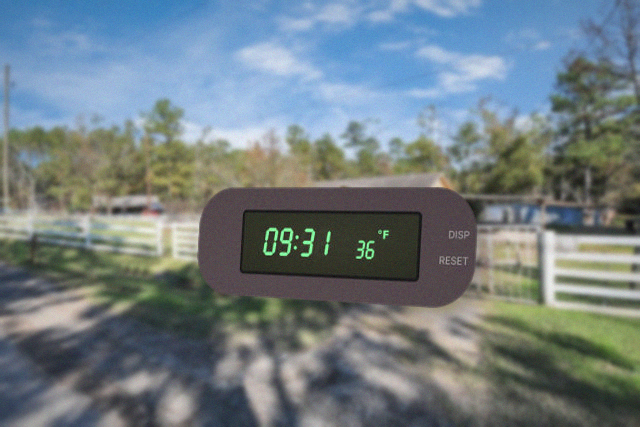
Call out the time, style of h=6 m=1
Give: h=9 m=31
